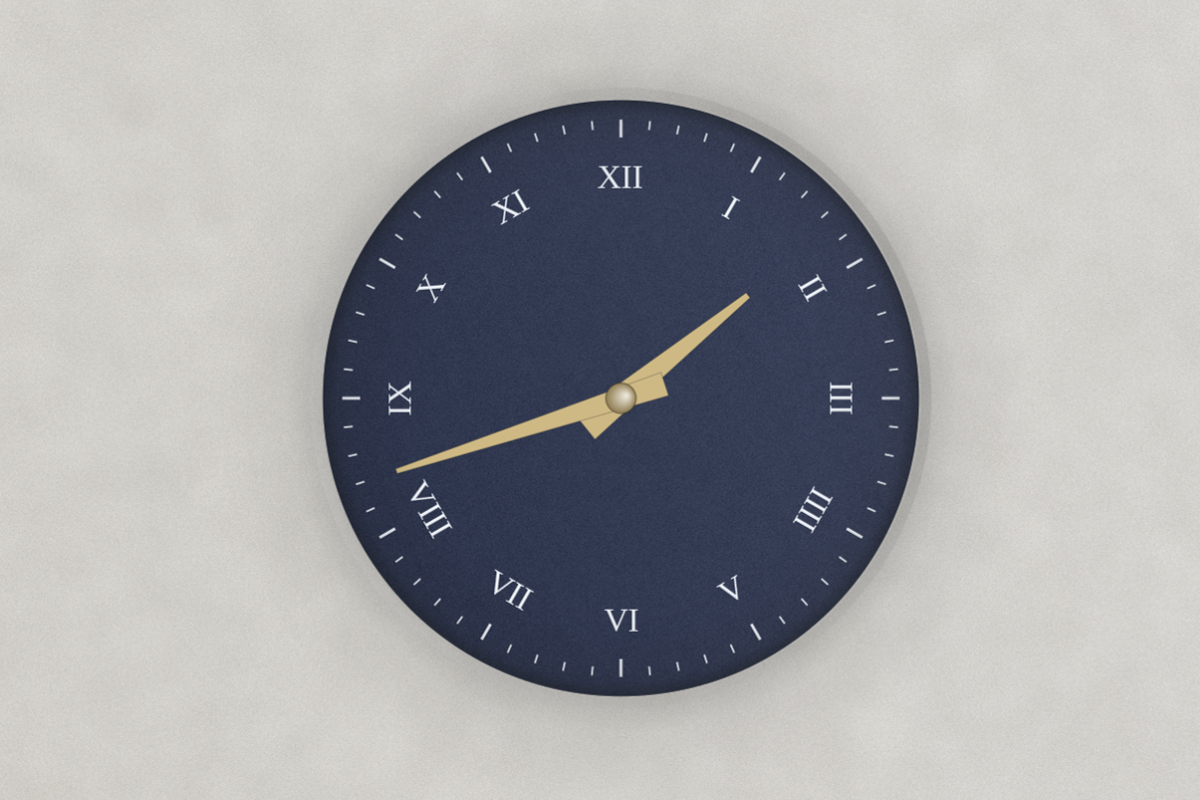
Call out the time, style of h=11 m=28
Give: h=1 m=42
